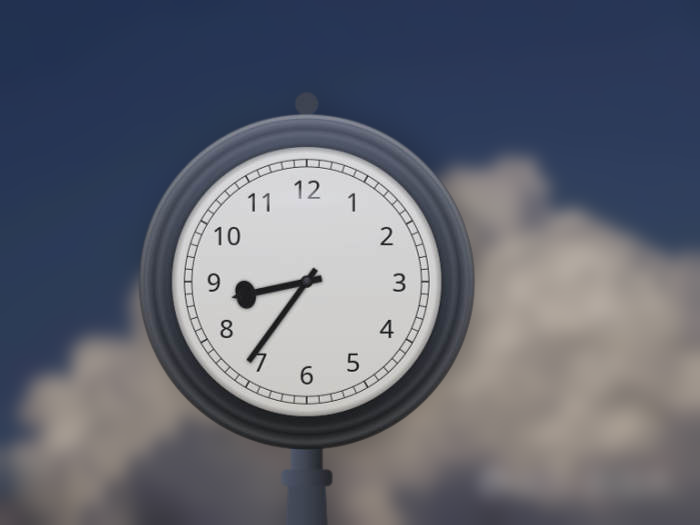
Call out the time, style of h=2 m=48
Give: h=8 m=36
